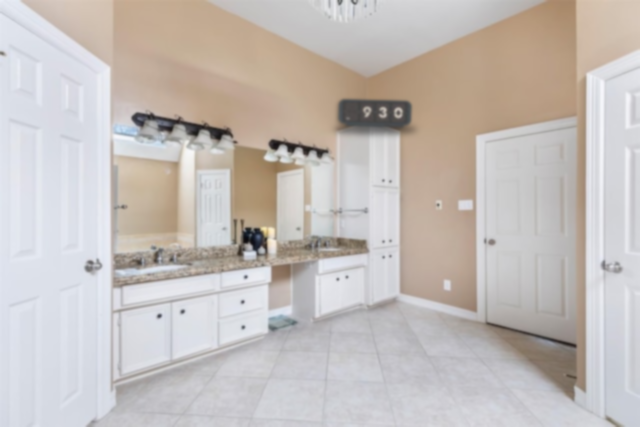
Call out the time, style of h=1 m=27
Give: h=9 m=30
